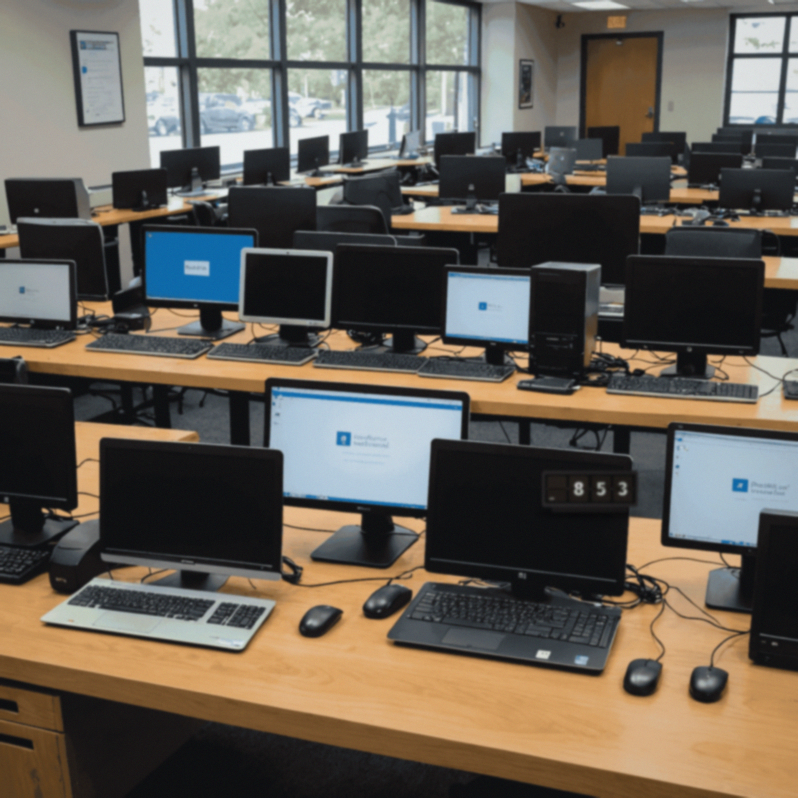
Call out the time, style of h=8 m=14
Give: h=8 m=53
